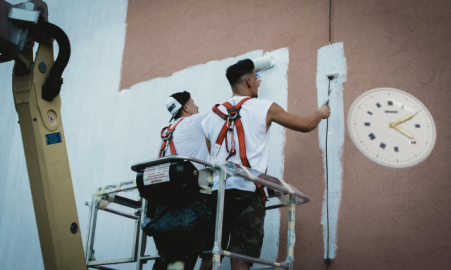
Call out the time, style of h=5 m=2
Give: h=4 m=10
